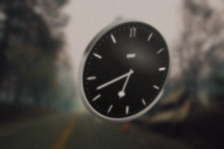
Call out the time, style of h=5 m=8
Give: h=6 m=42
